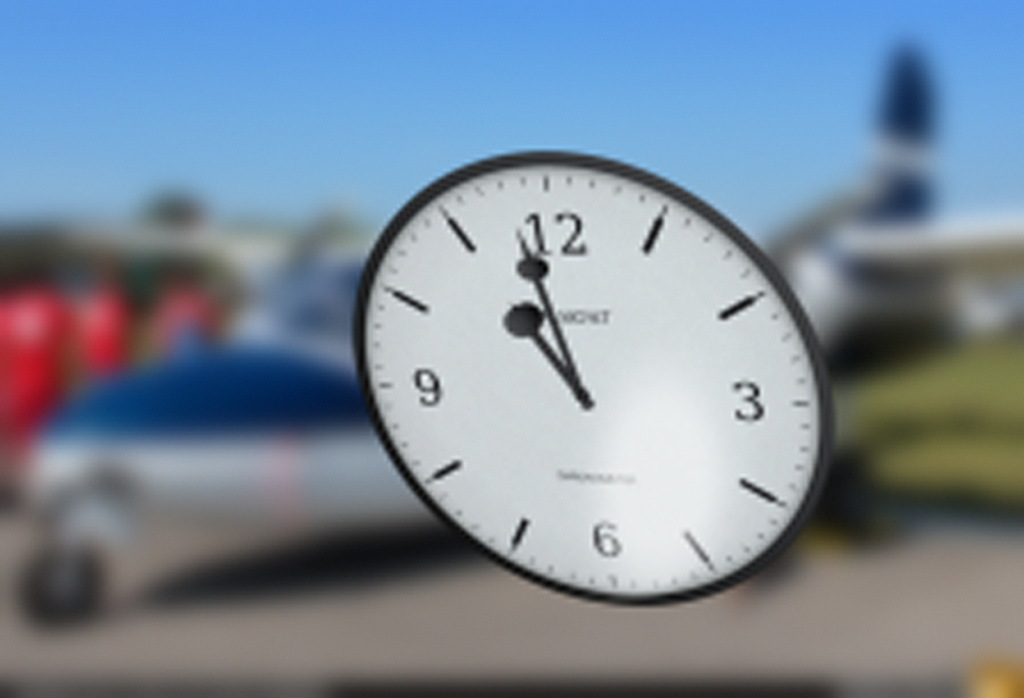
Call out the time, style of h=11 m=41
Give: h=10 m=58
